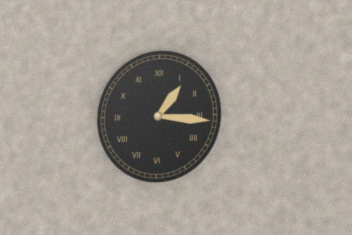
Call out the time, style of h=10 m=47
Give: h=1 m=16
